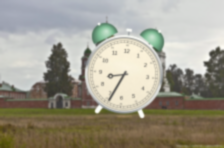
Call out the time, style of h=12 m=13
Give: h=8 m=34
